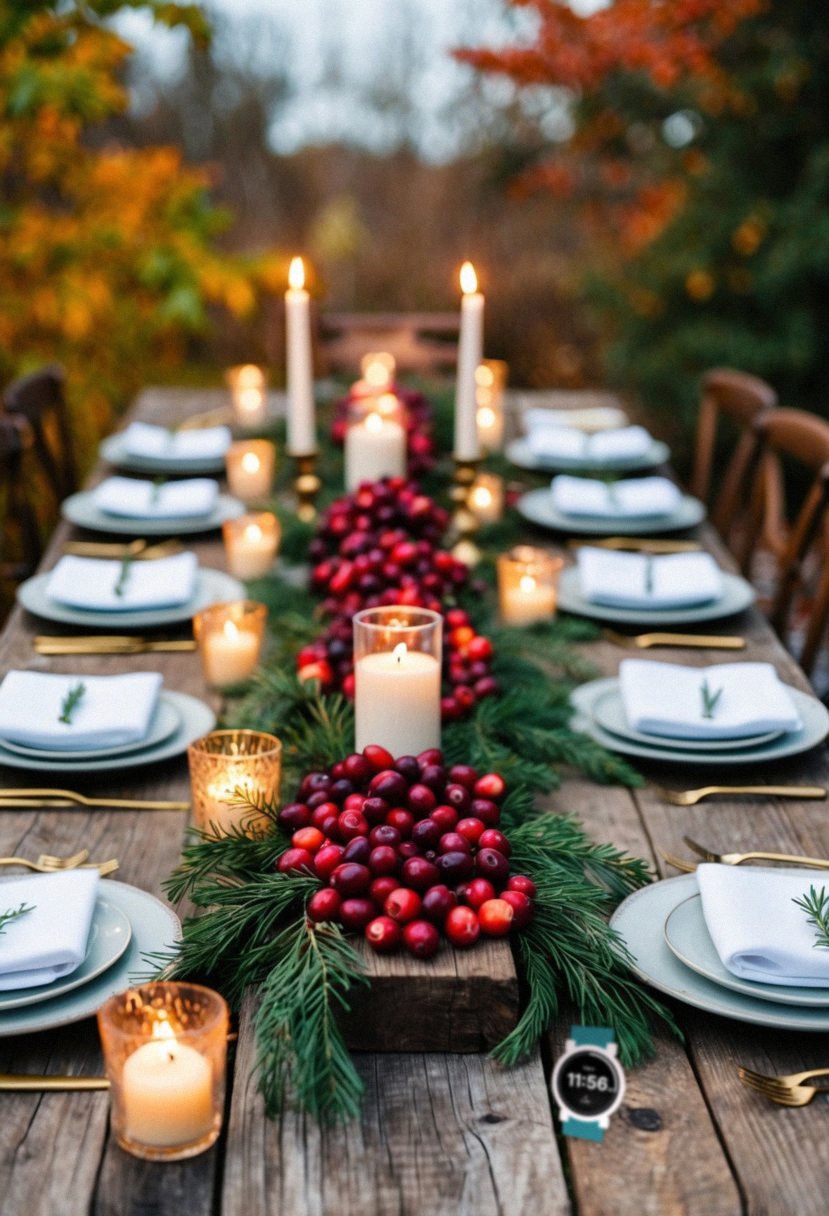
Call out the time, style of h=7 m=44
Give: h=11 m=56
